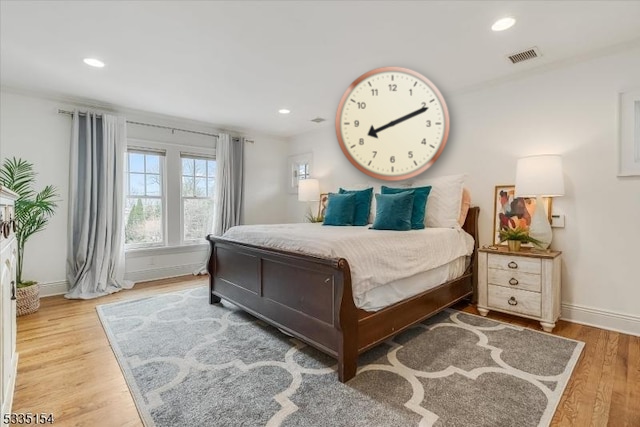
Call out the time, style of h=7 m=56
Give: h=8 m=11
